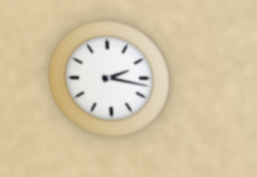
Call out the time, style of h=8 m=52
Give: h=2 m=17
